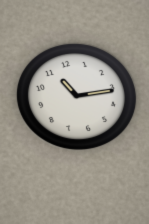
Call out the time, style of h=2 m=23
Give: h=11 m=16
